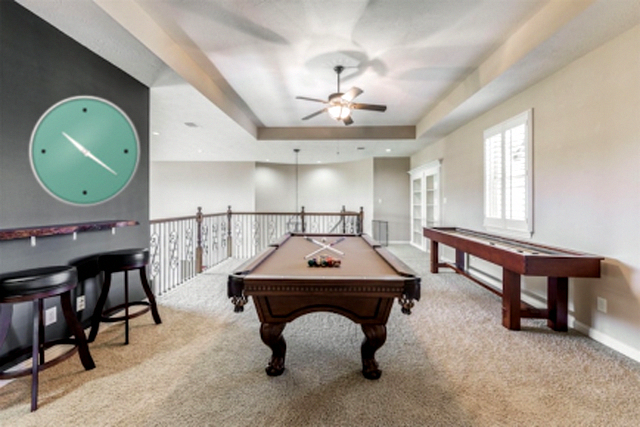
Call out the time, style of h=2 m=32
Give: h=10 m=21
